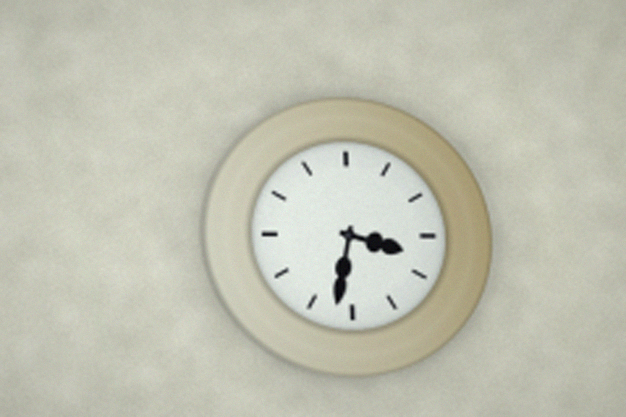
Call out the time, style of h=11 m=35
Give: h=3 m=32
